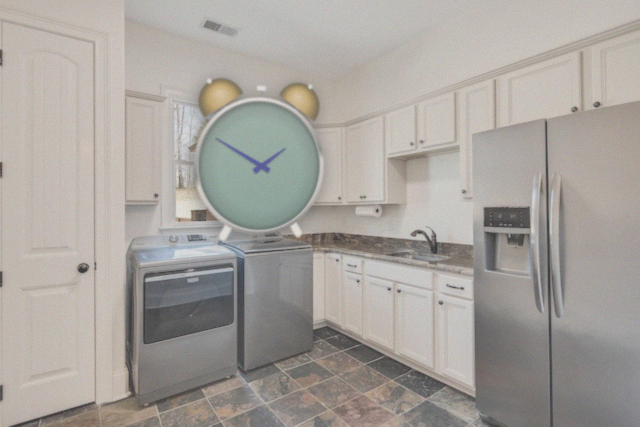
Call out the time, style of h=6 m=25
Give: h=1 m=50
